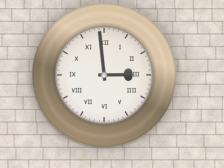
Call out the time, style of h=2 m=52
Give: h=2 m=59
